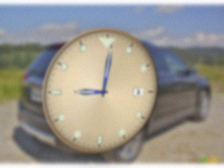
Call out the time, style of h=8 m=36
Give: h=9 m=1
